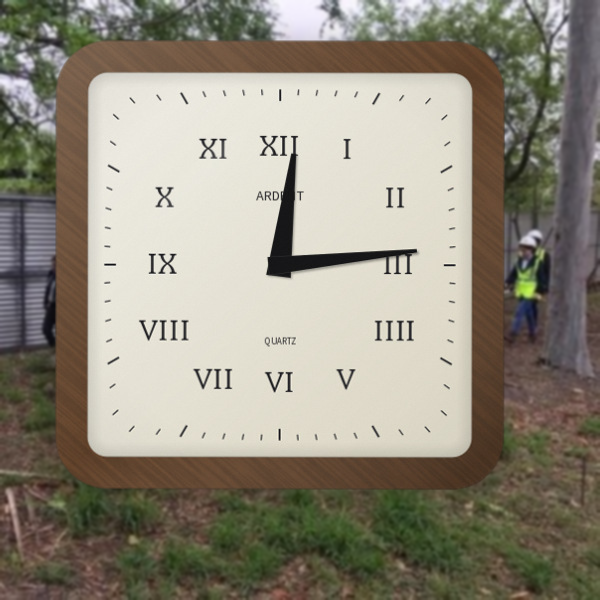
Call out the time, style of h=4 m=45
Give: h=12 m=14
